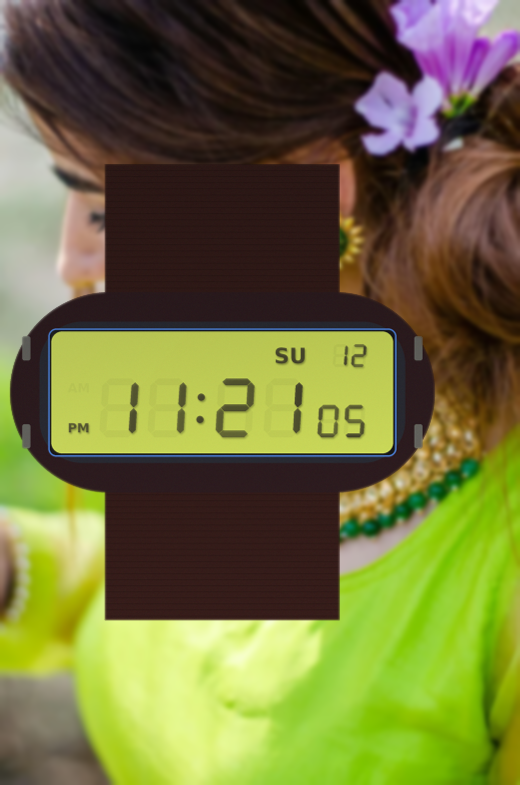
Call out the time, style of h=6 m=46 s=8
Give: h=11 m=21 s=5
